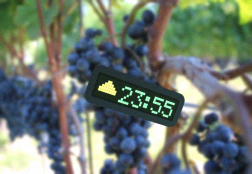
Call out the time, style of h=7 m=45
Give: h=23 m=55
